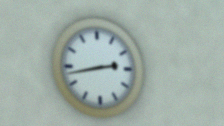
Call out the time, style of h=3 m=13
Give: h=2 m=43
